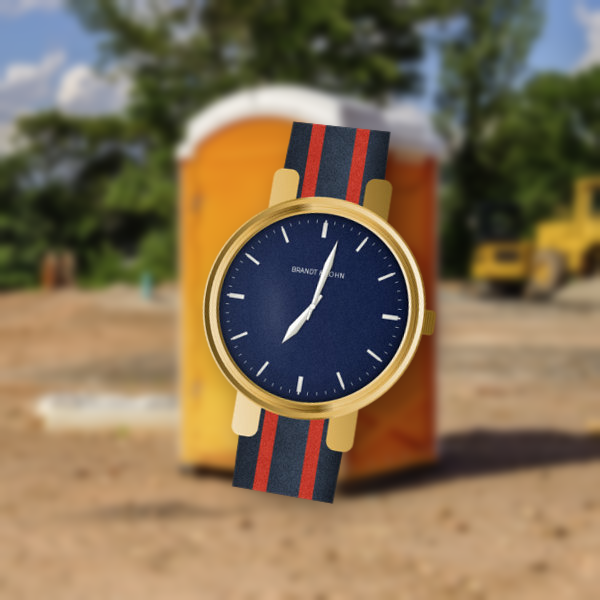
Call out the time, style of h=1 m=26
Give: h=7 m=2
